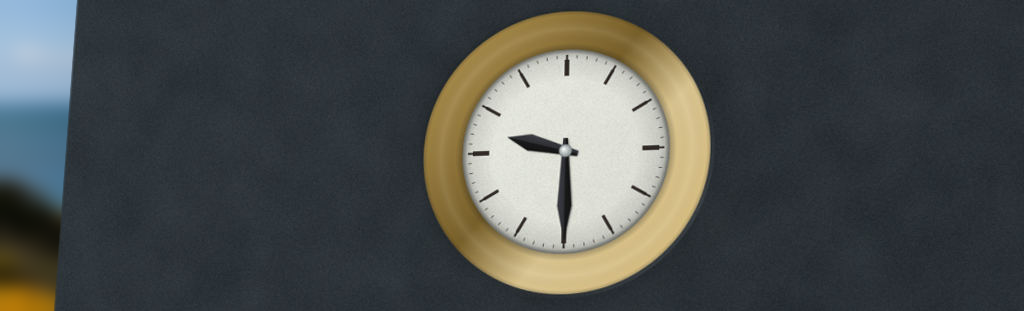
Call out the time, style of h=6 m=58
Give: h=9 m=30
